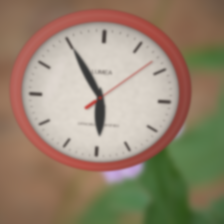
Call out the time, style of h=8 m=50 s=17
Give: h=5 m=55 s=8
